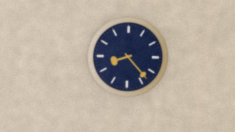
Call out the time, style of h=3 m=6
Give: h=8 m=23
